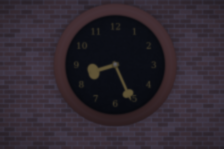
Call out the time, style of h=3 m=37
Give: h=8 m=26
